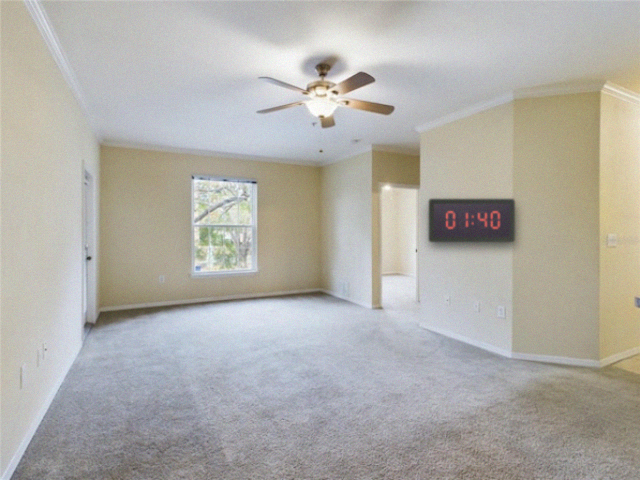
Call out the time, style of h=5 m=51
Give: h=1 m=40
